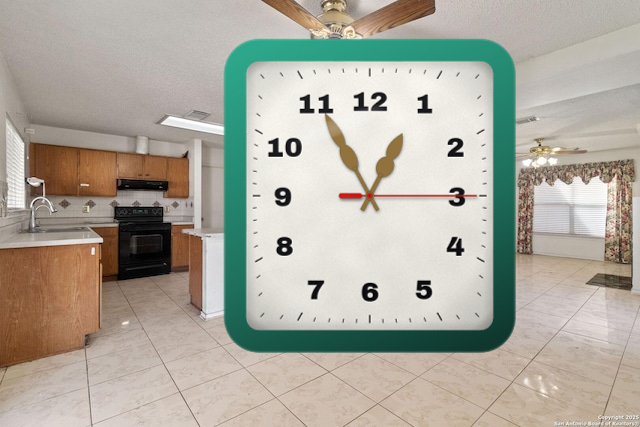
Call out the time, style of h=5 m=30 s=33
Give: h=12 m=55 s=15
